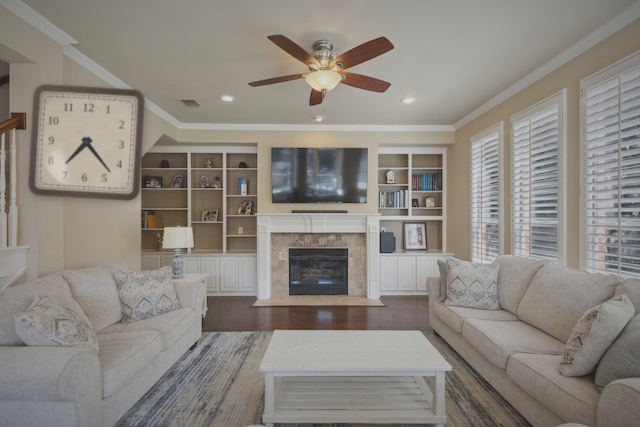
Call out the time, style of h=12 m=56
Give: h=7 m=23
